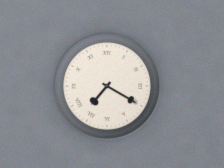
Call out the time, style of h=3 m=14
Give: h=7 m=20
